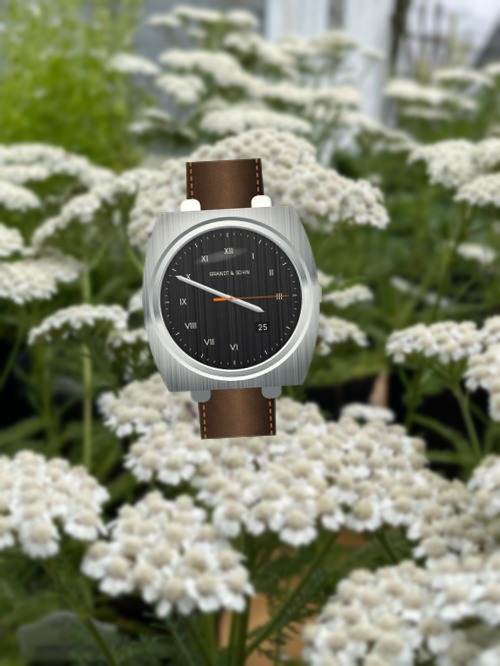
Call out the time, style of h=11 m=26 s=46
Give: h=3 m=49 s=15
